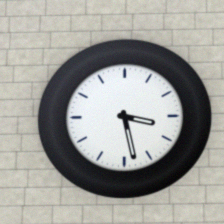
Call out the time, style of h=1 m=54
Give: h=3 m=28
